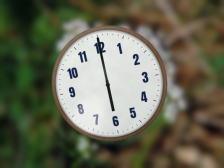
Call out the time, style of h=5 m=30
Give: h=6 m=0
